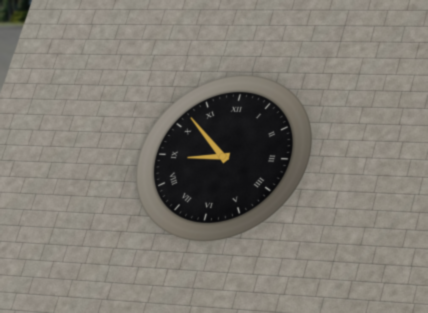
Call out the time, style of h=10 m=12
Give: h=8 m=52
